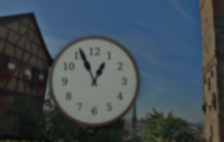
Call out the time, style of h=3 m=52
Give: h=12 m=56
